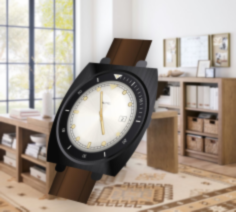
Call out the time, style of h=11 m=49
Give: h=4 m=56
